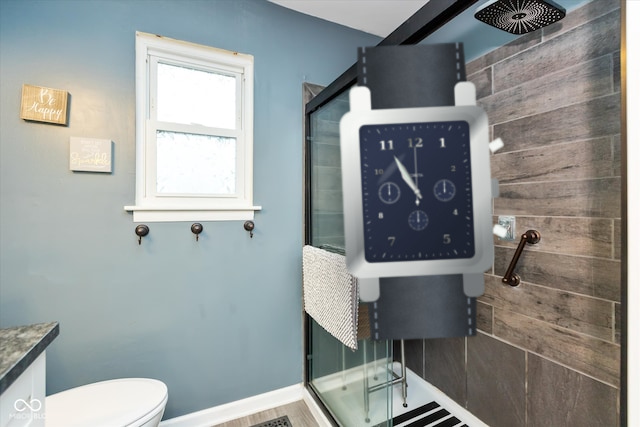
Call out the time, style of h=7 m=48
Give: h=10 m=55
